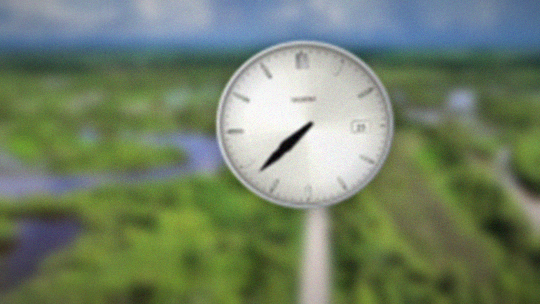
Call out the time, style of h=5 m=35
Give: h=7 m=38
